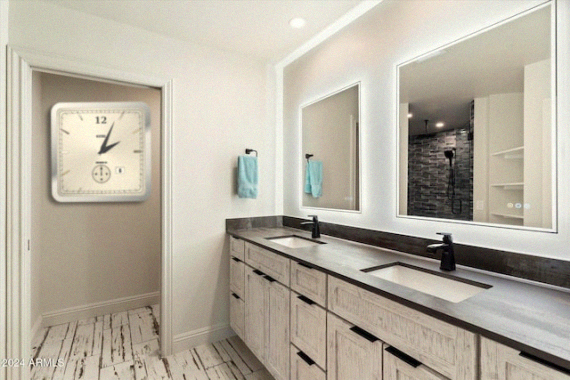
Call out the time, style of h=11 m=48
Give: h=2 m=4
